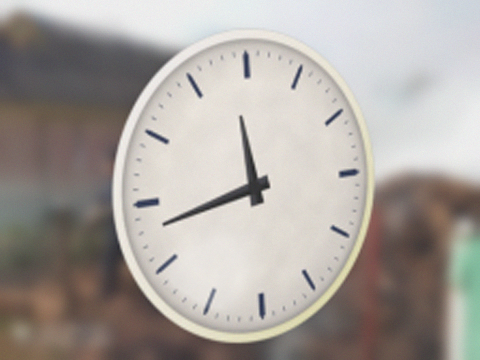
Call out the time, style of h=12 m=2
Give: h=11 m=43
